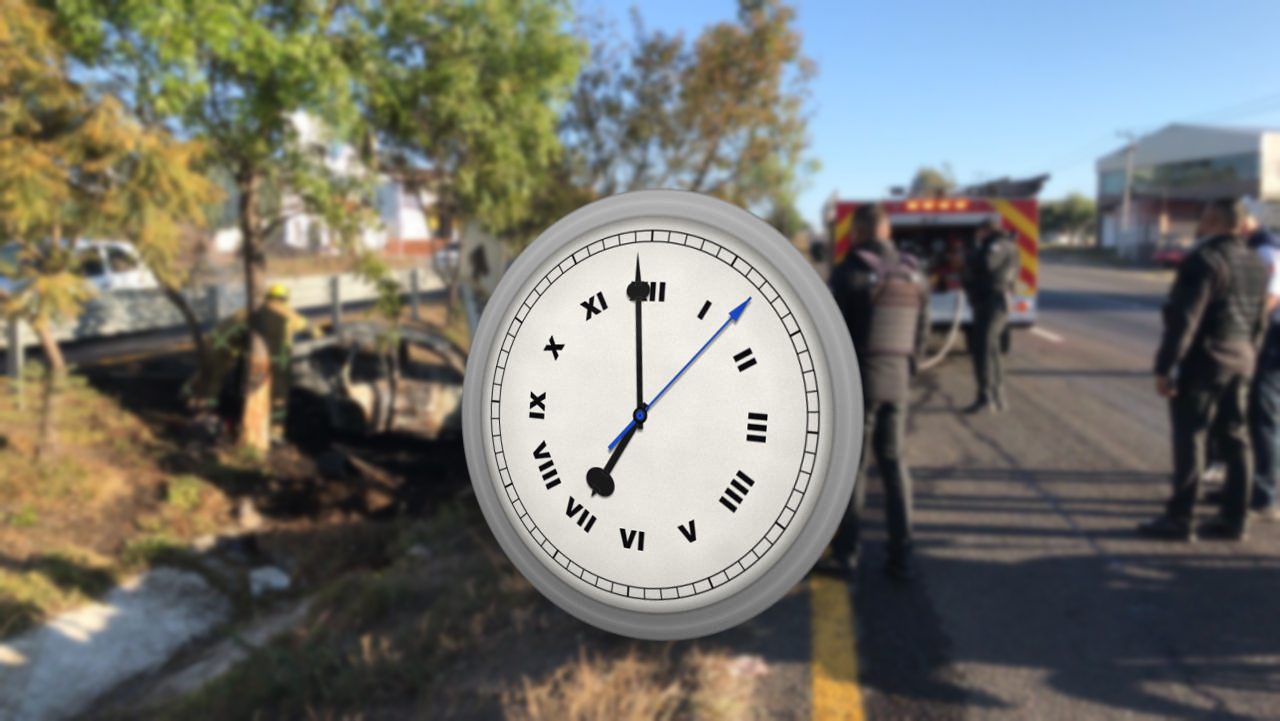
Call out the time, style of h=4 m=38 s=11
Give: h=6 m=59 s=7
